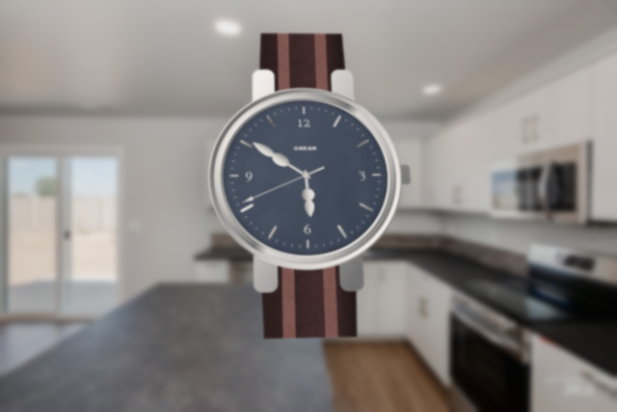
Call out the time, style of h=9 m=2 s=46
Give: h=5 m=50 s=41
